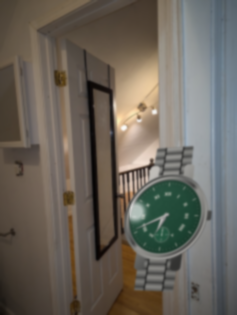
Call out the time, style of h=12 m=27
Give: h=6 m=41
